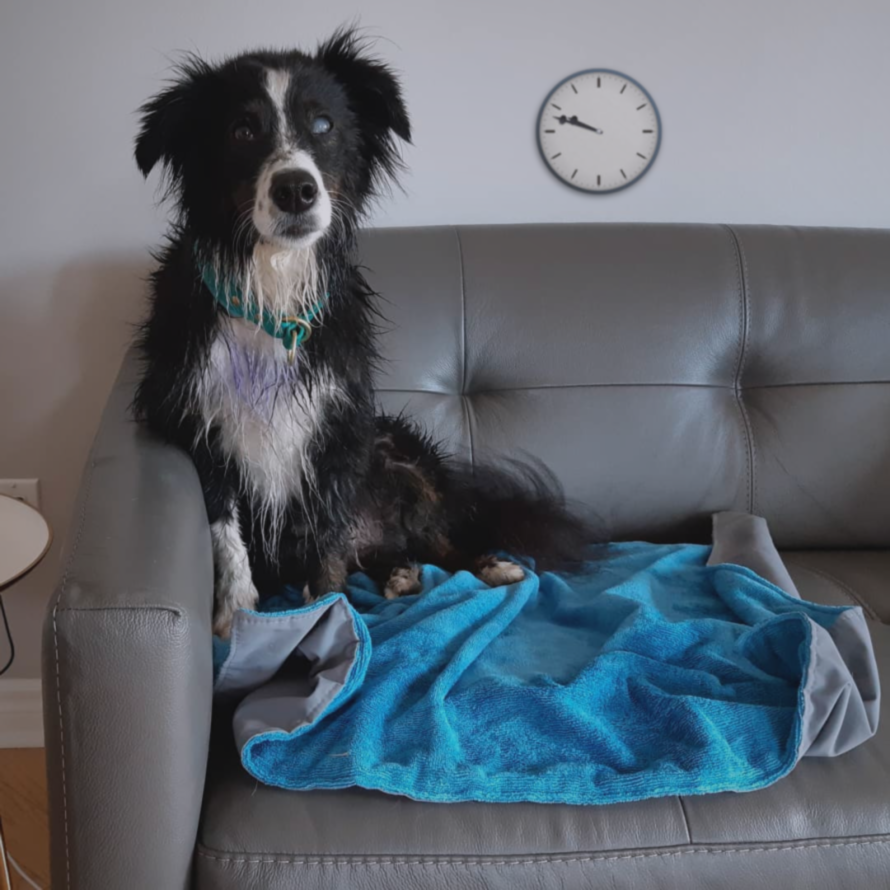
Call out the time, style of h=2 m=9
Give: h=9 m=48
